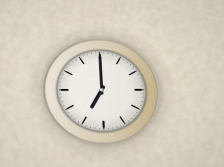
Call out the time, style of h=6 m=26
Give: h=7 m=0
